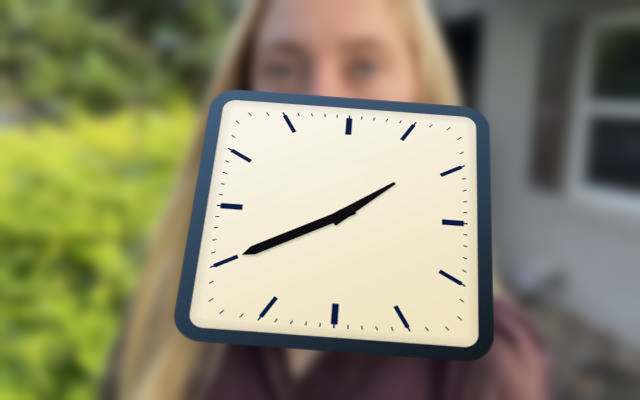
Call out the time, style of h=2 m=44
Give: h=1 m=40
